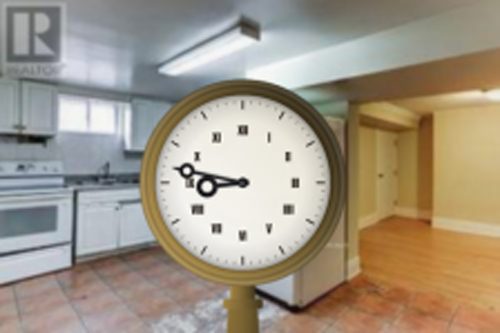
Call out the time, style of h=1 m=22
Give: h=8 m=47
